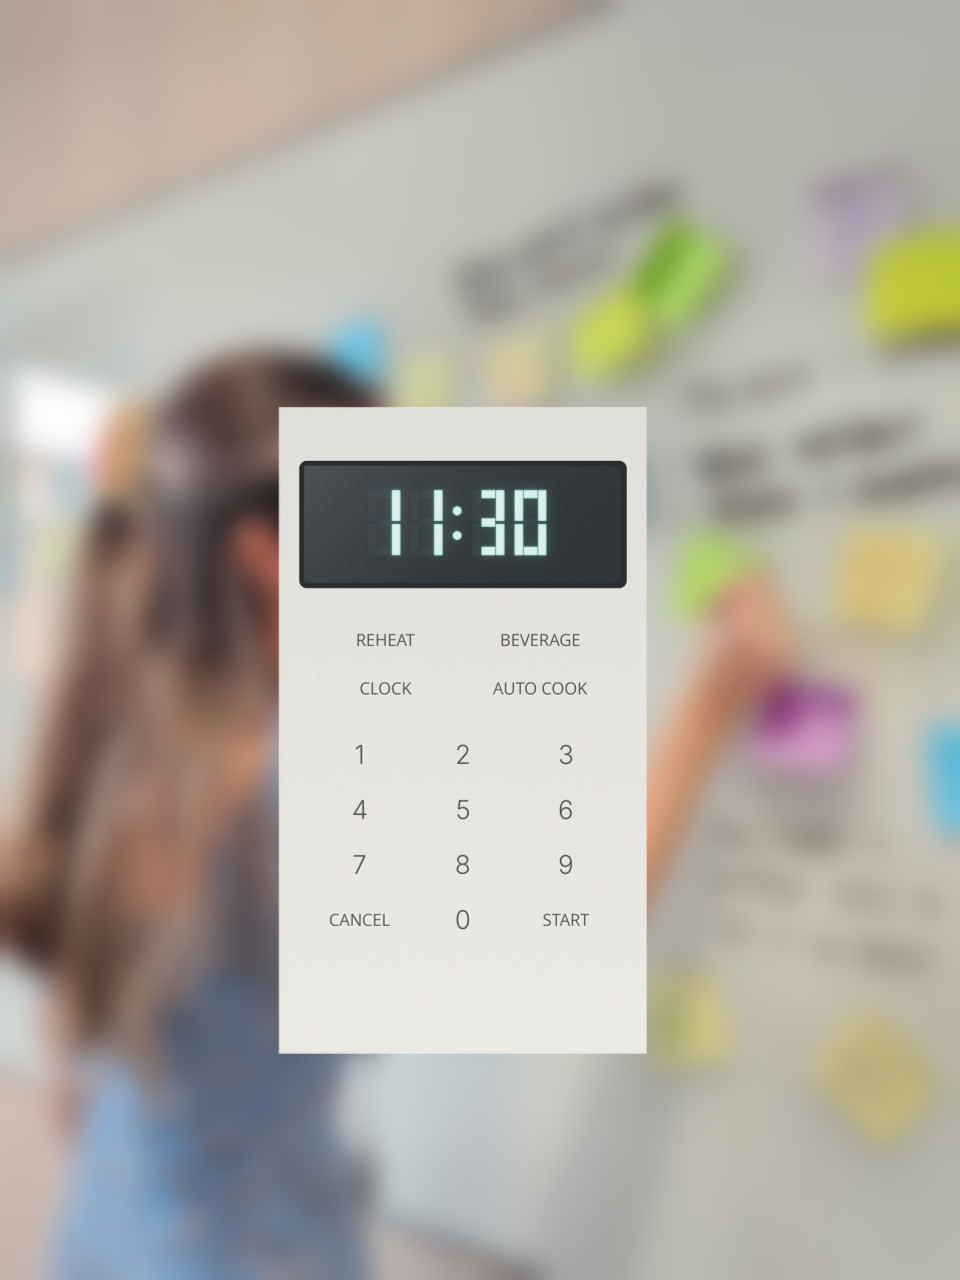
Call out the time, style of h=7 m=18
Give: h=11 m=30
